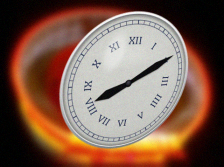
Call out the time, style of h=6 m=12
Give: h=8 m=10
